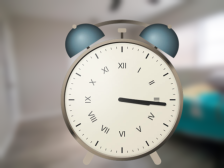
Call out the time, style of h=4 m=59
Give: h=3 m=16
